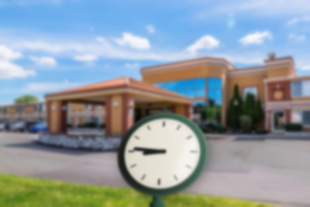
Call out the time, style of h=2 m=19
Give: h=8 m=46
